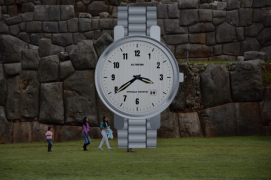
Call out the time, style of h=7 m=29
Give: h=3 m=39
